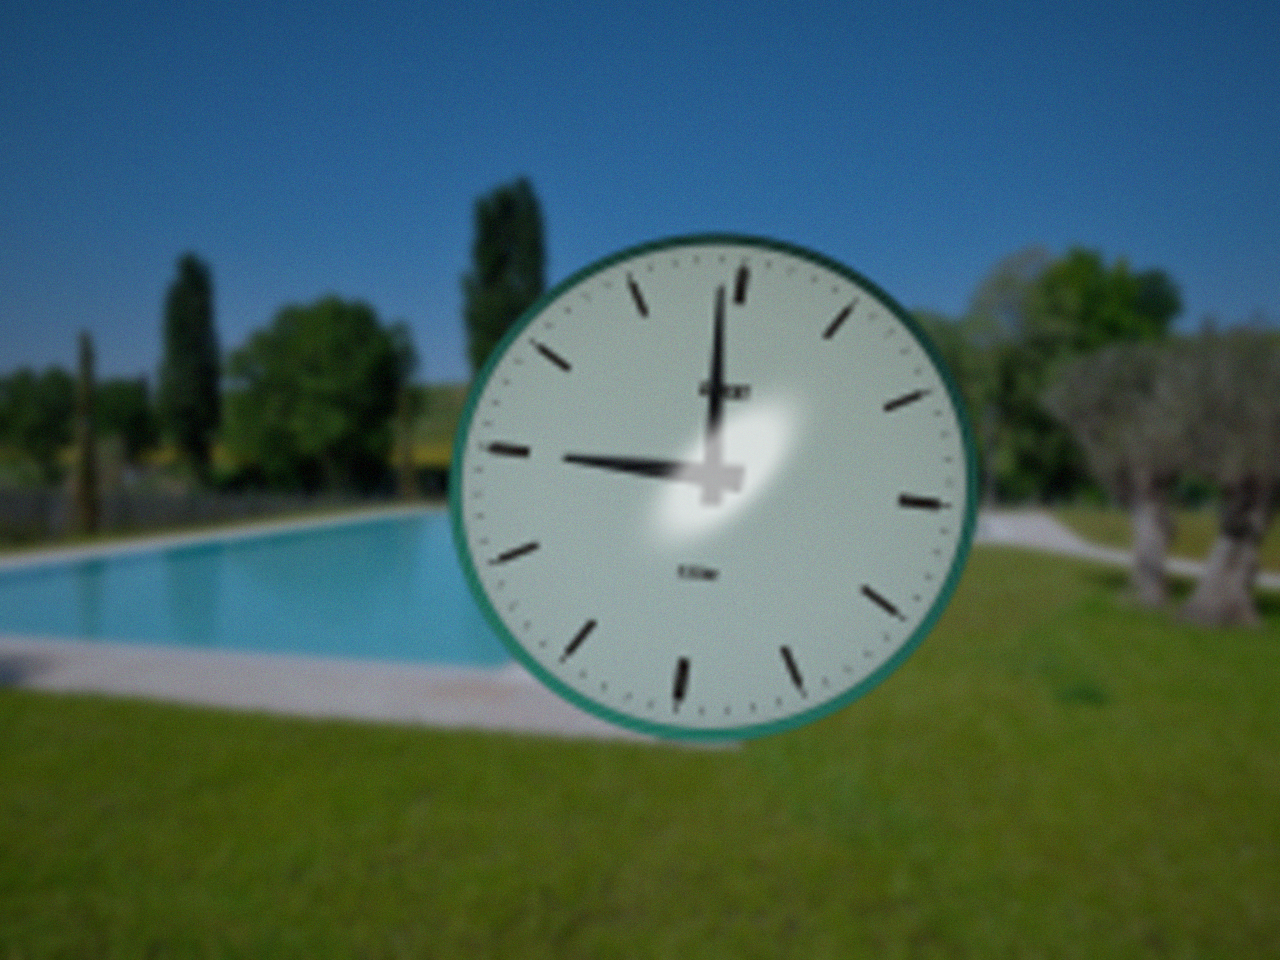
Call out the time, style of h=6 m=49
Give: h=8 m=59
